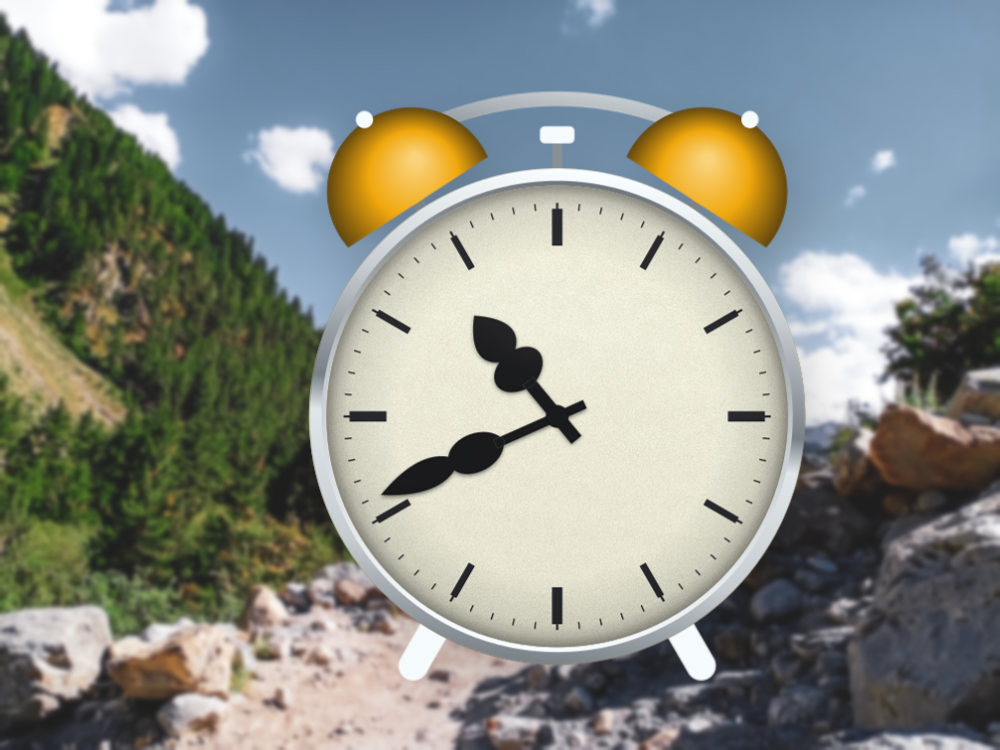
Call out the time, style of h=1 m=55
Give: h=10 m=41
